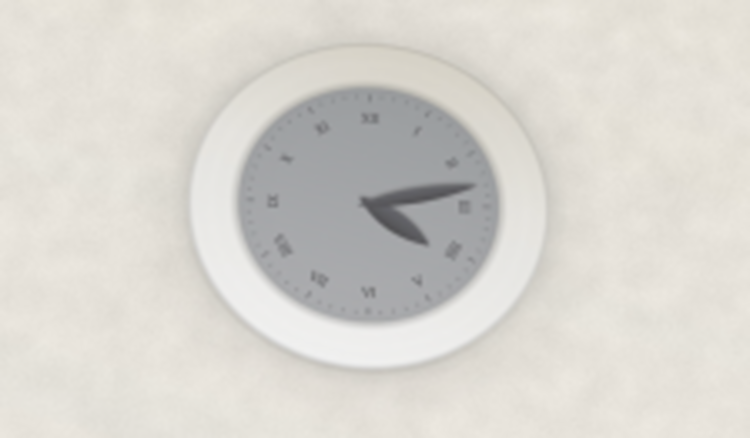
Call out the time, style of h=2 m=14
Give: h=4 m=13
